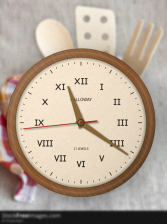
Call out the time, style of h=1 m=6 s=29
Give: h=11 m=20 s=44
